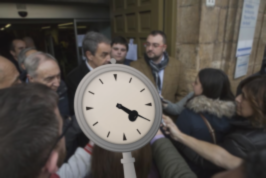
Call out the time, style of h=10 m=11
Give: h=4 m=20
